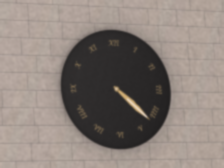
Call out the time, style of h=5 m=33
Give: h=4 m=22
